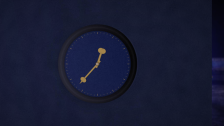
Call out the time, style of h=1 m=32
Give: h=12 m=37
